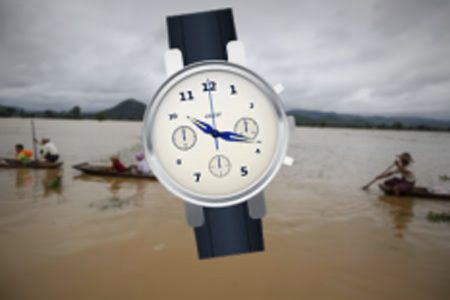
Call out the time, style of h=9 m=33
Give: h=10 m=18
